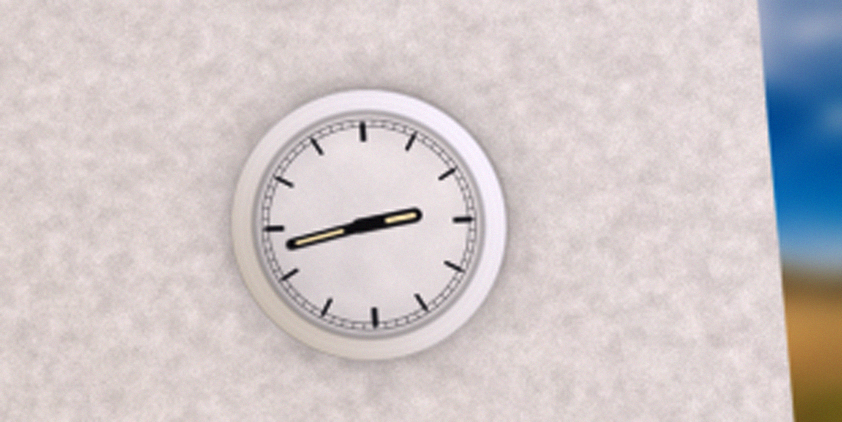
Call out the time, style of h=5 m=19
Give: h=2 m=43
